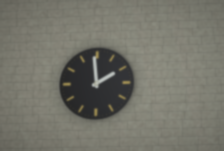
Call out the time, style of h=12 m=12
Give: h=1 m=59
